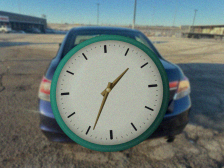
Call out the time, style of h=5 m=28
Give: h=1 m=34
